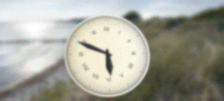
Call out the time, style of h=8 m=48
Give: h=5 m=49
